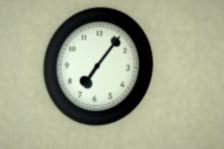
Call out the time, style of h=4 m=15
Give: h=7 m=6
